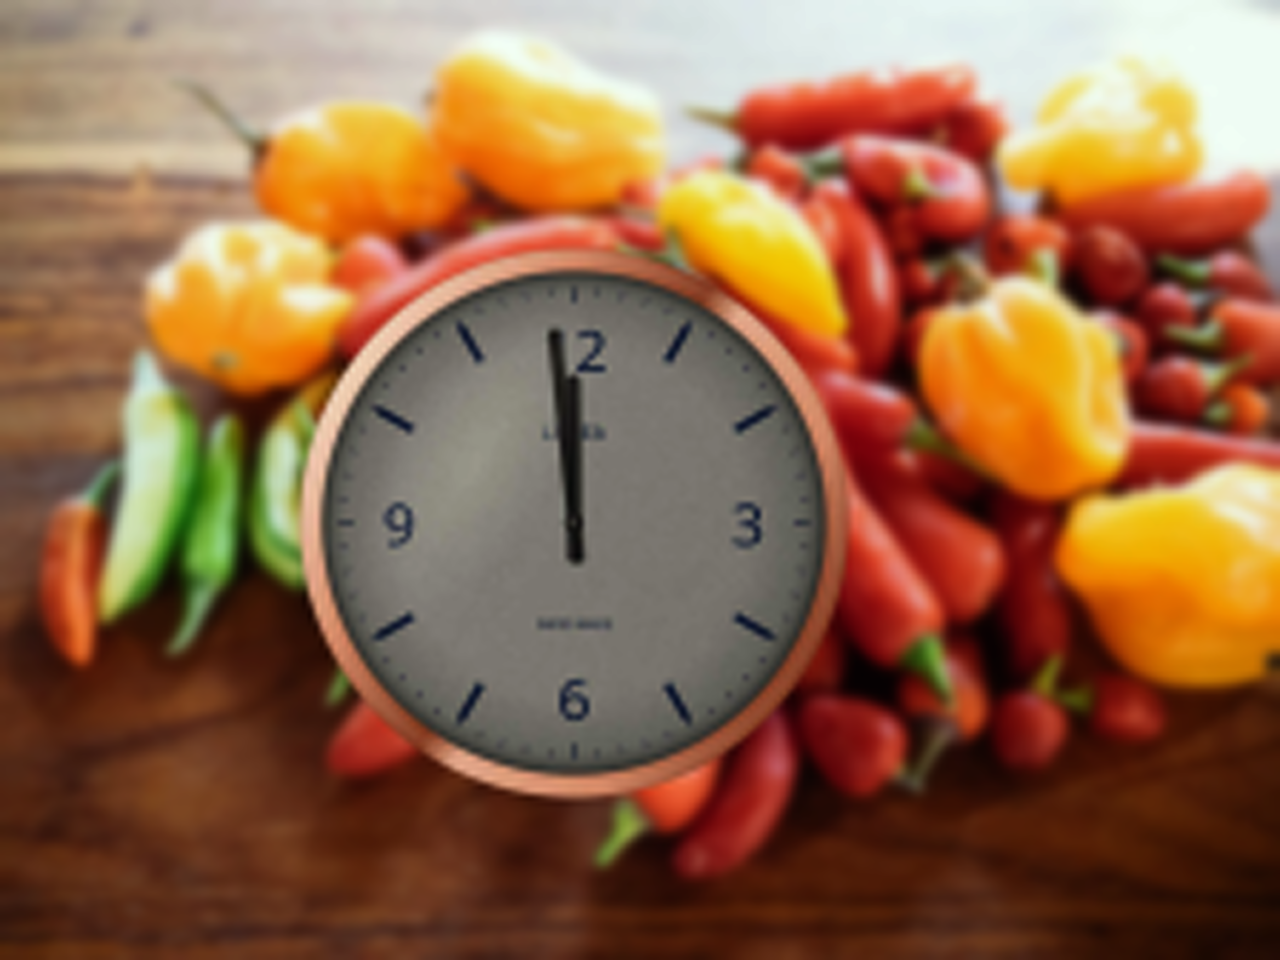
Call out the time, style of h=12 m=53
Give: h=11 m=59
